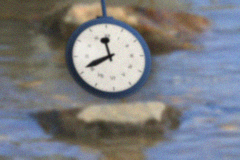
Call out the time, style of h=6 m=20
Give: h=11 m=41
